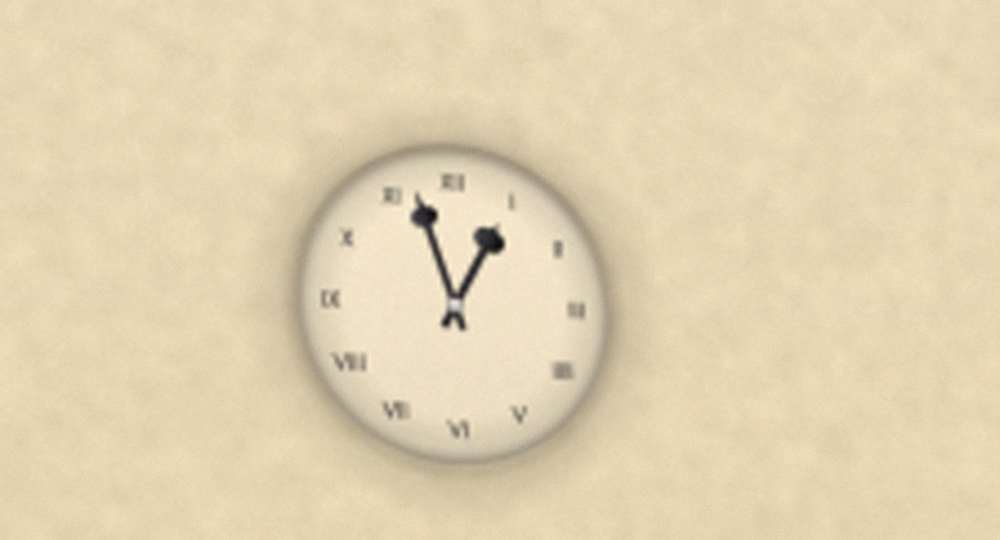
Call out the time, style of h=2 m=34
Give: h=12 m=57
